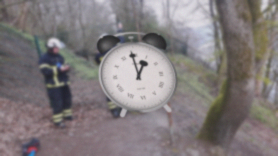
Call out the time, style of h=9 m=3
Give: h=12 m=59
